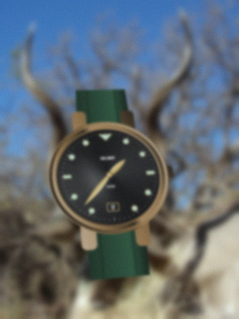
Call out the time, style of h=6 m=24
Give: h=1 m=37
